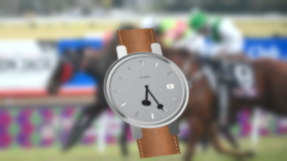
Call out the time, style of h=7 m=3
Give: h=6 m=26
